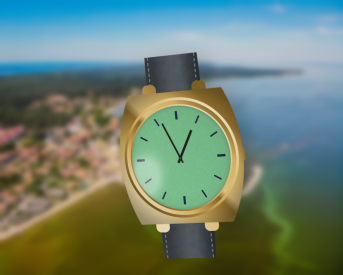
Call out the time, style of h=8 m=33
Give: h=12 m=56
